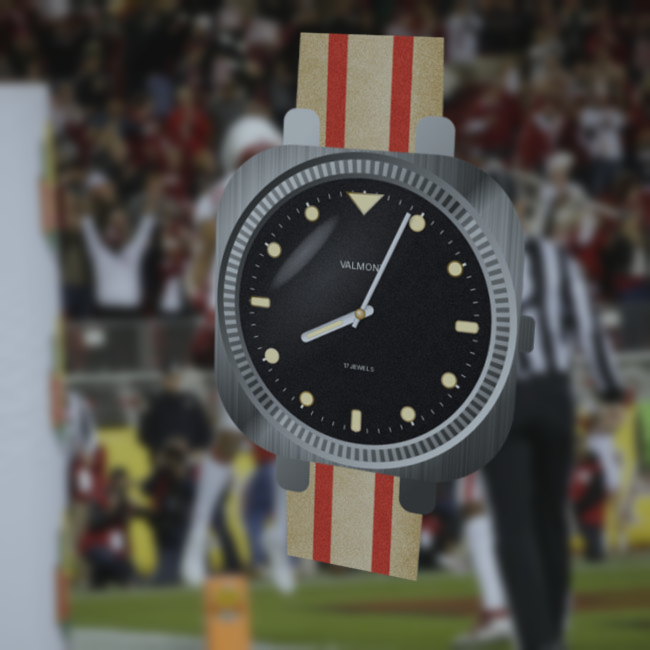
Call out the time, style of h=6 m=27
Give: h=8 m=4
